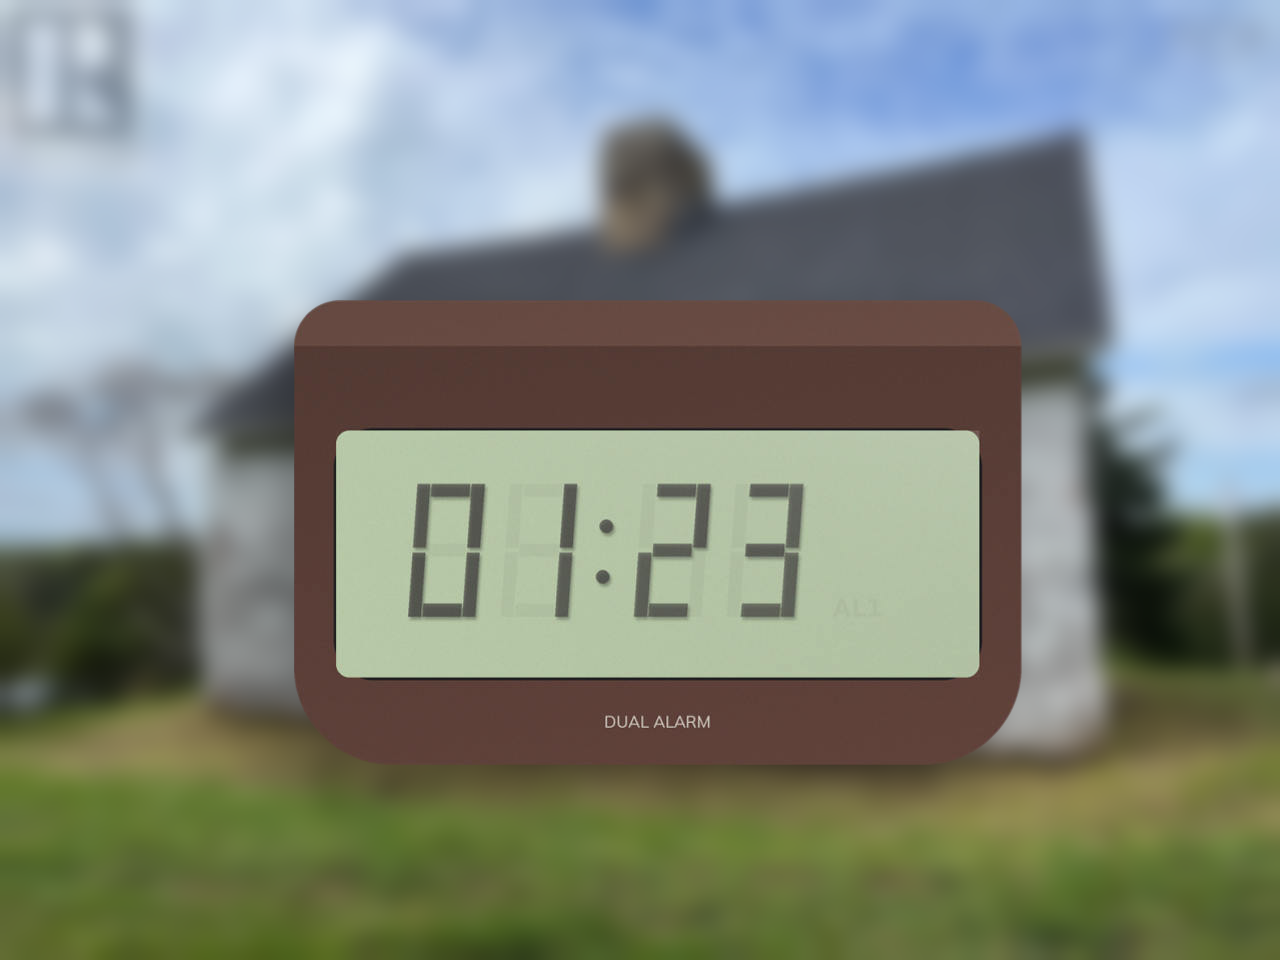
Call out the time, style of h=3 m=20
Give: h=1 m=23
